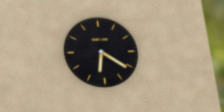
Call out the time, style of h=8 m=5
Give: h=6 m=21
